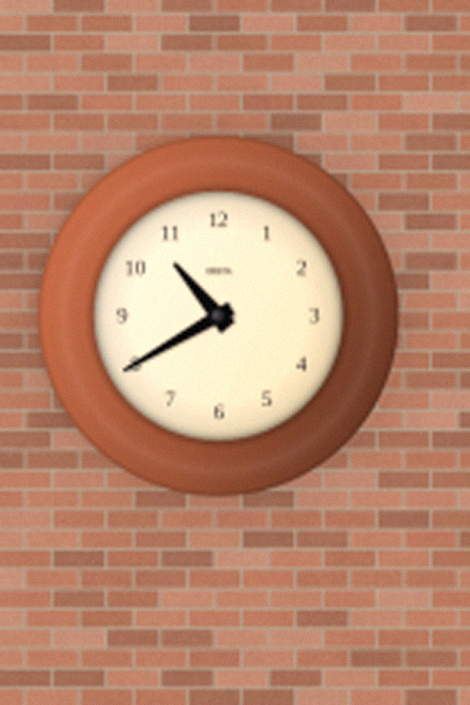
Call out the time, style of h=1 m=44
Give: h=10 m=40
